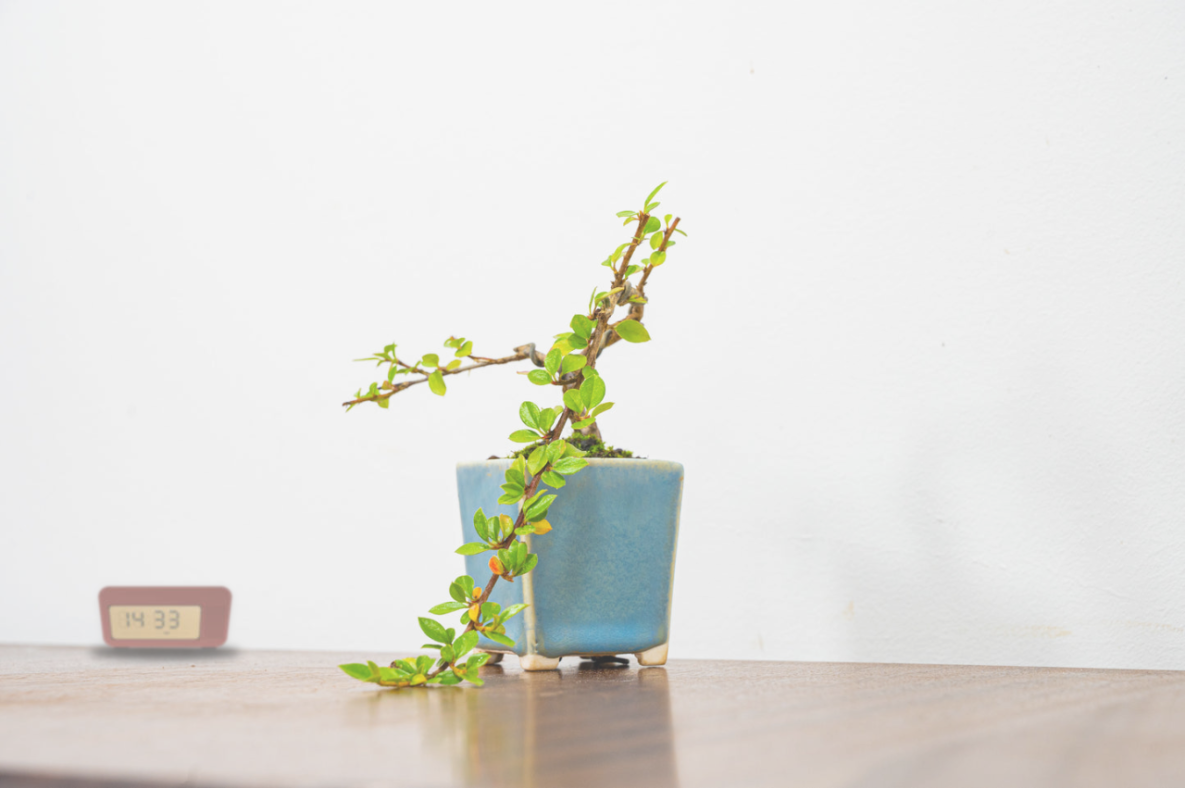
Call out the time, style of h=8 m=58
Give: h=14 m=33
